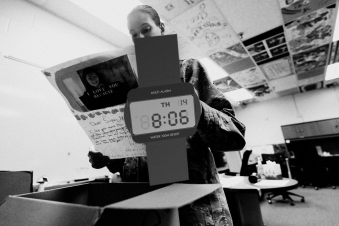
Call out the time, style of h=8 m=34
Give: h=8 m=6
